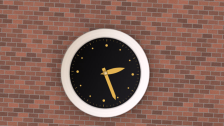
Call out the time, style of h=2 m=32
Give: h=2 m=26
